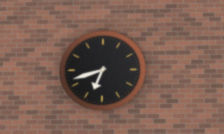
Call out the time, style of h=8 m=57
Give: h=6 m=42
